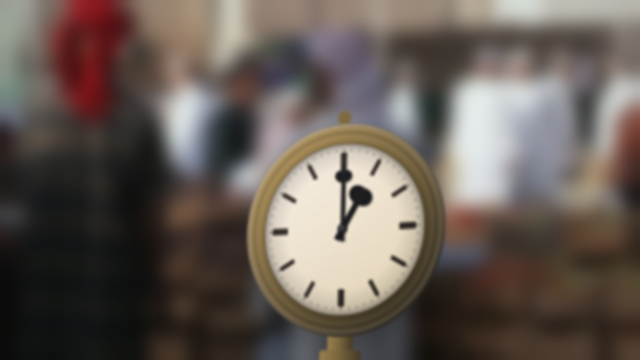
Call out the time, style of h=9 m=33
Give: h=1 m=0
